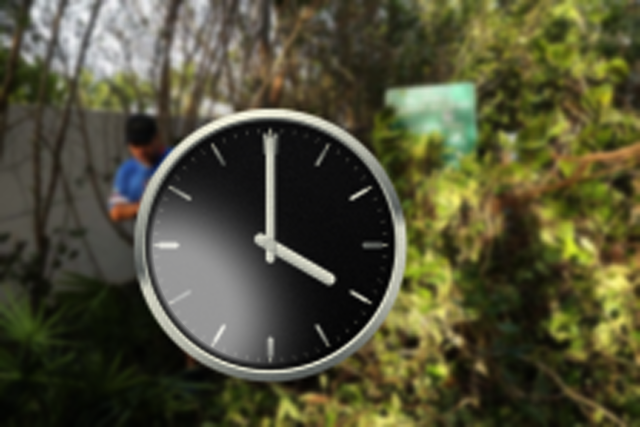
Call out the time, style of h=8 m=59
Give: h=4 m=0
